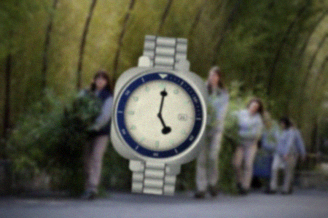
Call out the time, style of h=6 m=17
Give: h=5 m=1
